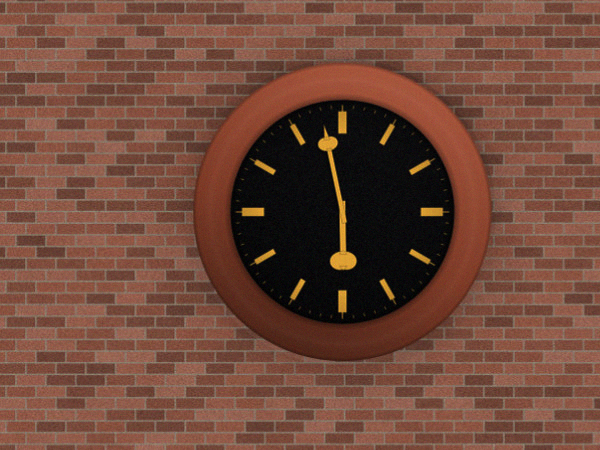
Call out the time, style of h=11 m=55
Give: h=5 m=58
